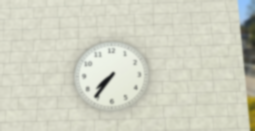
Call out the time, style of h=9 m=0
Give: h=7 m=36
